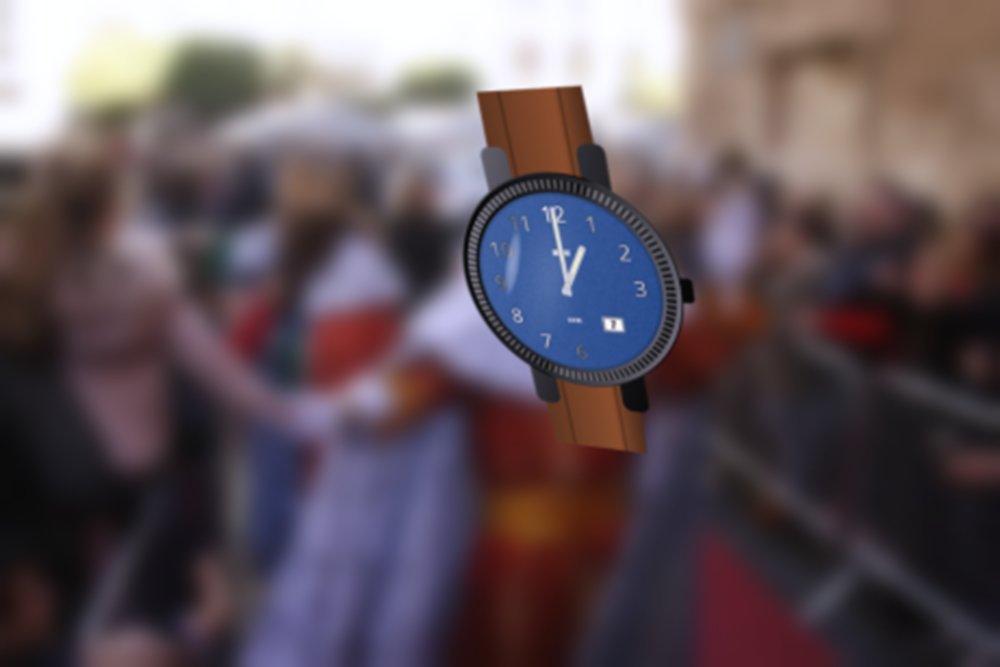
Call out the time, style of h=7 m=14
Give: h=1 m=0
